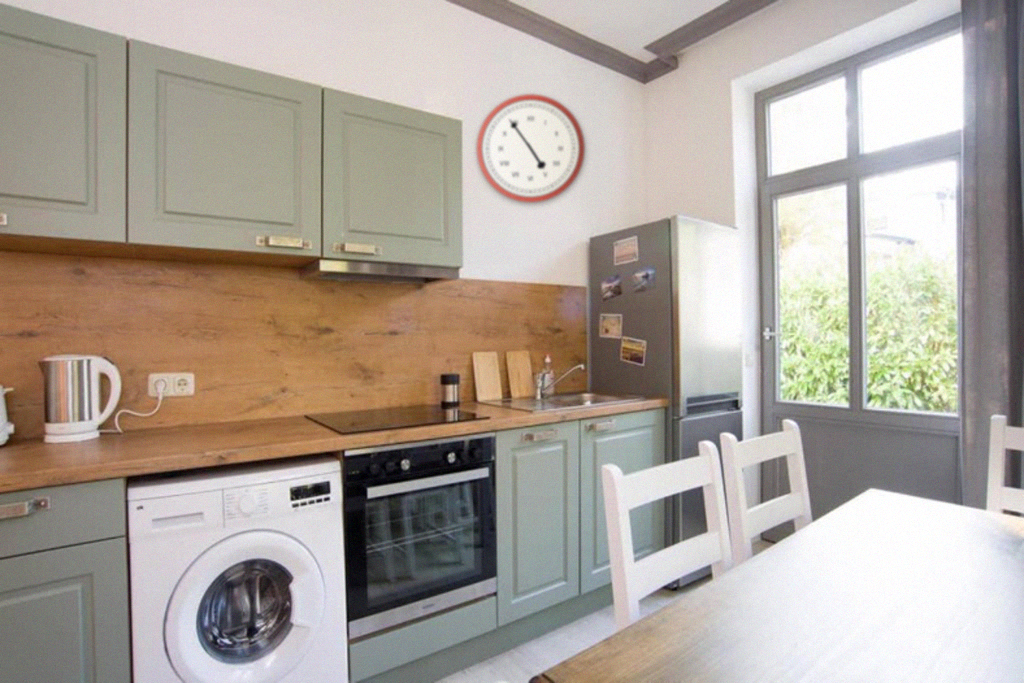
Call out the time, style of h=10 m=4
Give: h=4 m=54
